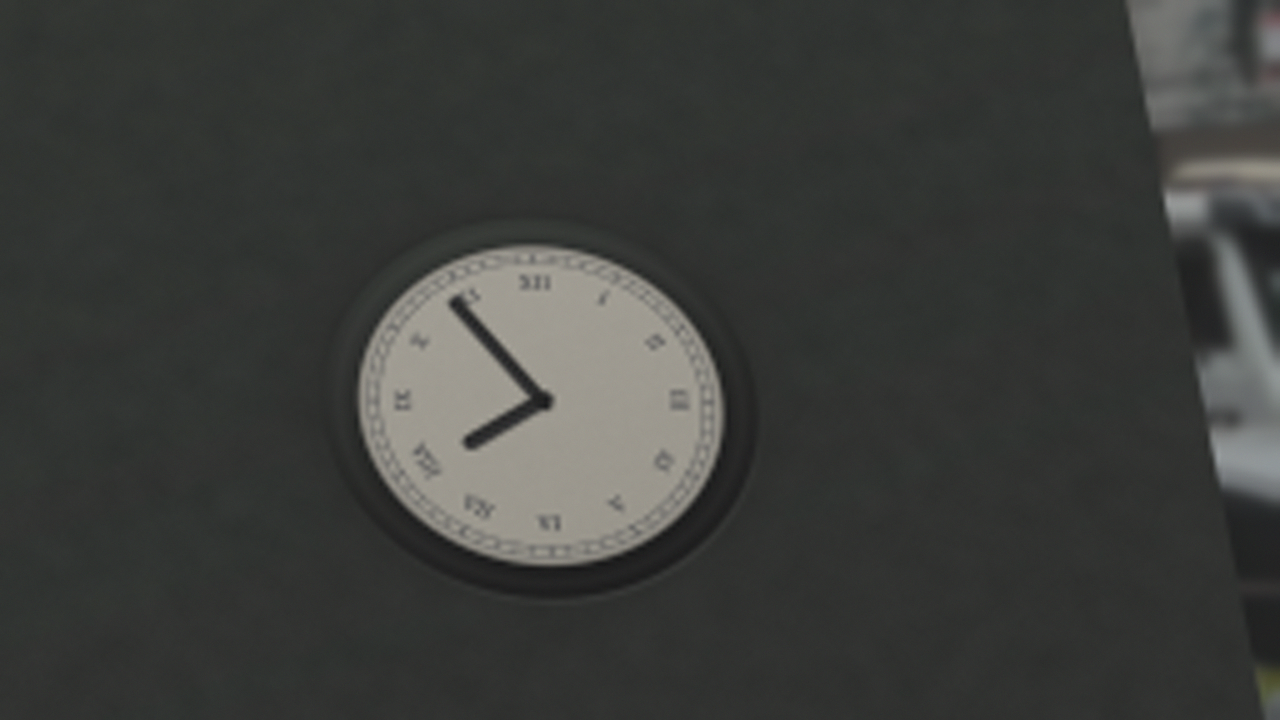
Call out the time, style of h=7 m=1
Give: h=7 m=54
